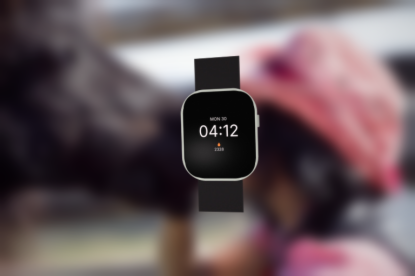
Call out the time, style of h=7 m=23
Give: h=4 m=12
